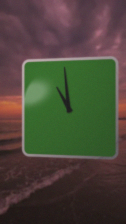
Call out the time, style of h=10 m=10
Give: h=10 m=59
